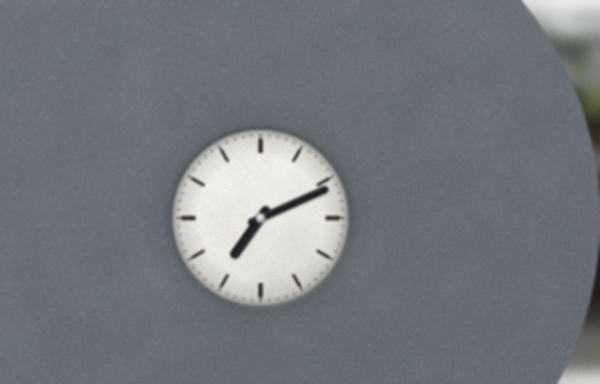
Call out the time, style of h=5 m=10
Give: h=7 m=11
